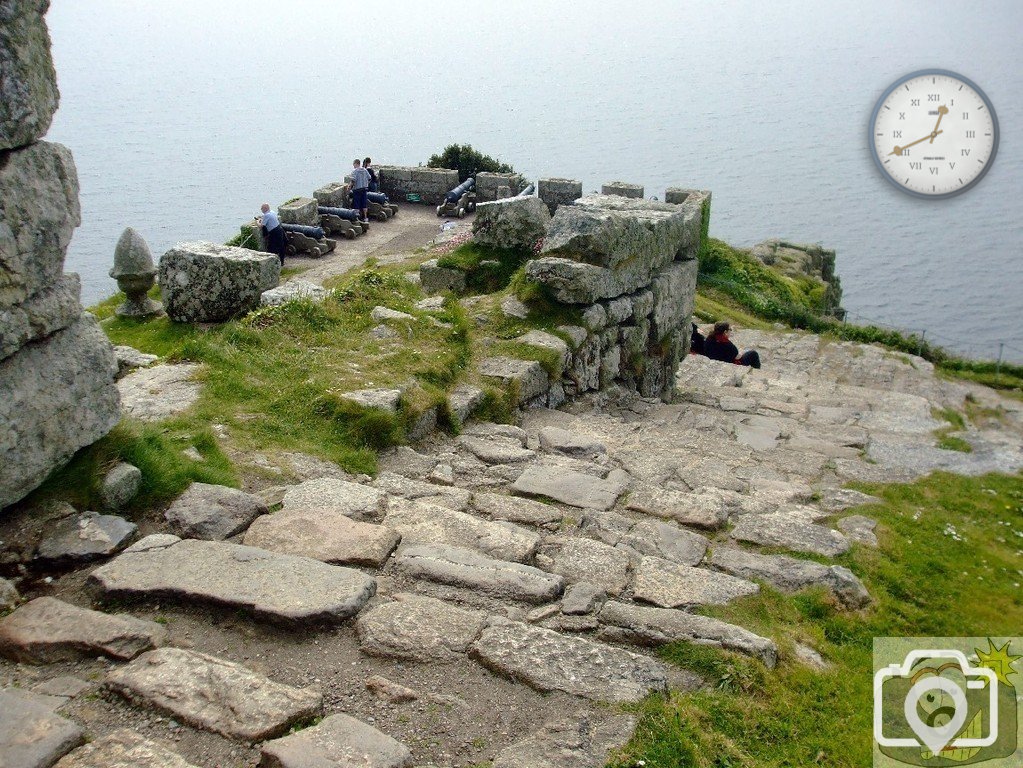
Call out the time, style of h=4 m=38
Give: h=12 m=41
